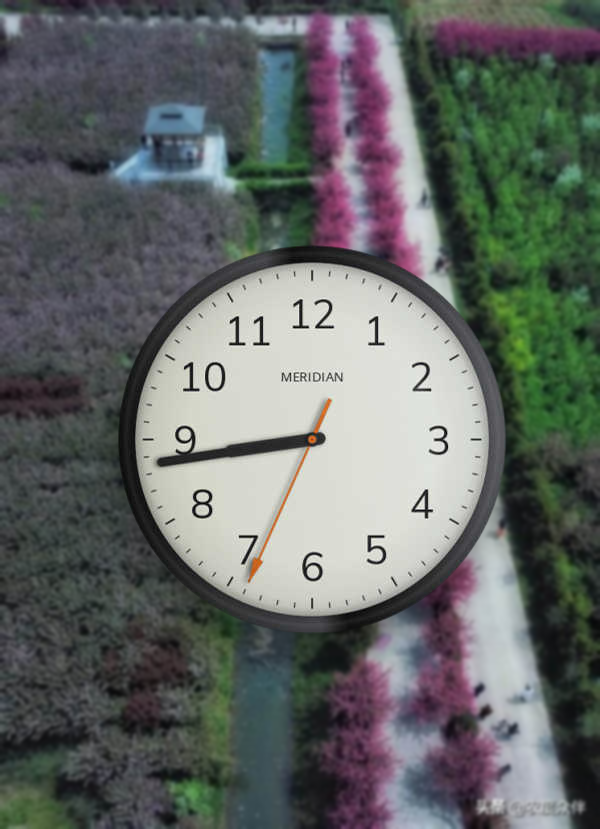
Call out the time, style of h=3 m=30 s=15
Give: h=8 m=43 s=34
